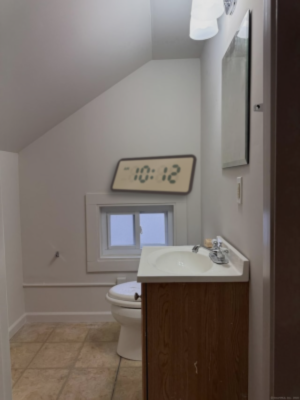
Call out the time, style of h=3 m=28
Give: h=10 m=12
